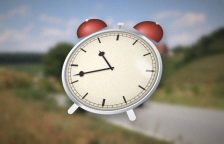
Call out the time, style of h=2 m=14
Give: h=10 m=42
